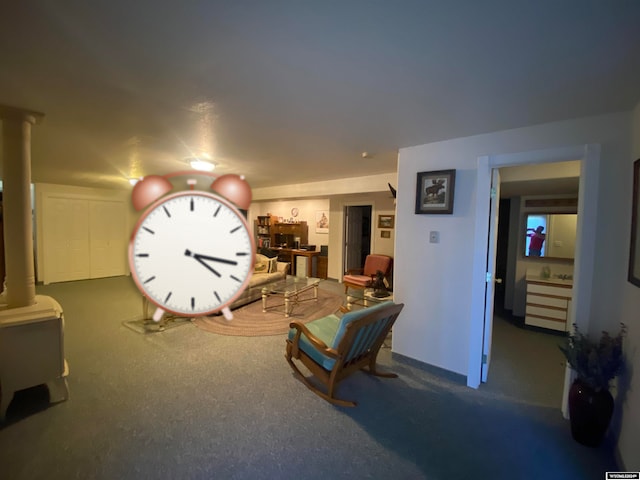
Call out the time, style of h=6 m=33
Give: h=4 m=17
